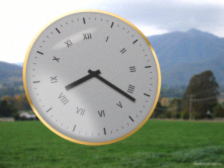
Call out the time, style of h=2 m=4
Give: h=8 m=22
